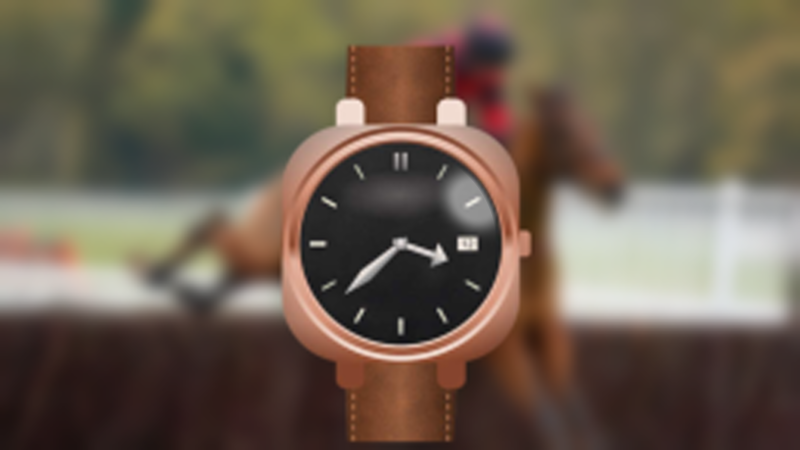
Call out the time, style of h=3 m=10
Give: h=3 m=38
